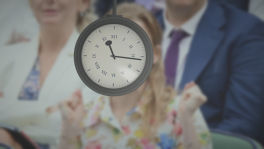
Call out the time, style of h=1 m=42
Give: h=11 m=16
